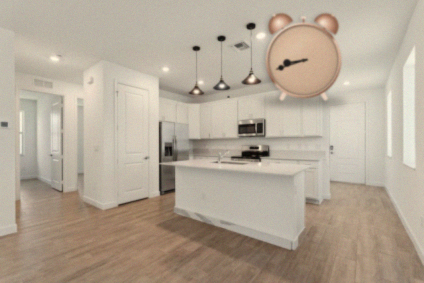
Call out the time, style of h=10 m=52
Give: h=8 m=42
